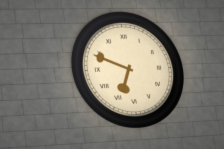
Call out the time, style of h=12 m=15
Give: h=6 m=49
